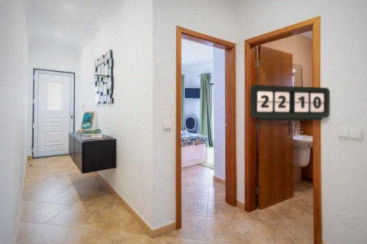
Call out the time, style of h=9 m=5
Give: h=22 m=10
